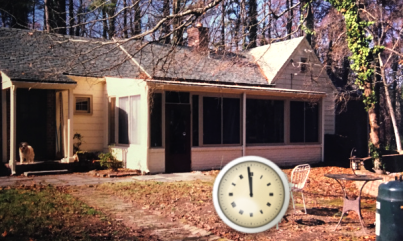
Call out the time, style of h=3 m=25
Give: h=11 m=59
